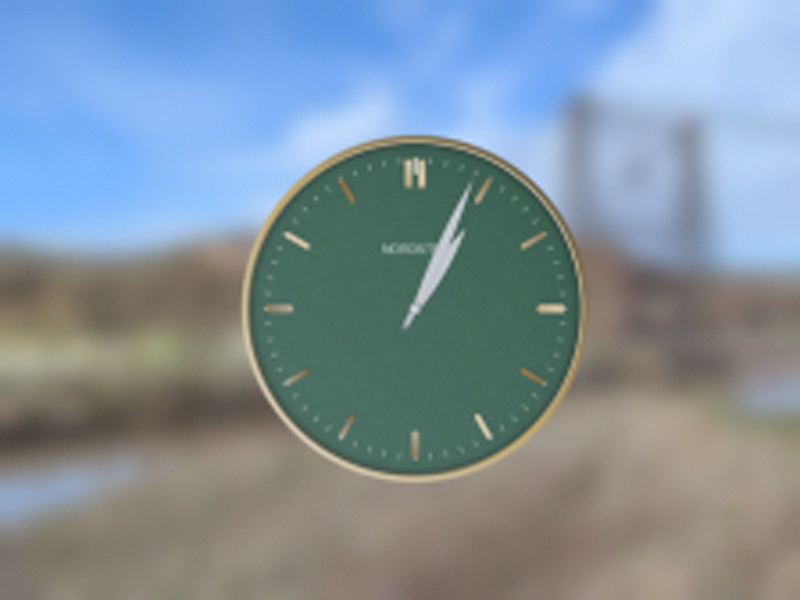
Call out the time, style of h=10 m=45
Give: h=1 m=4
